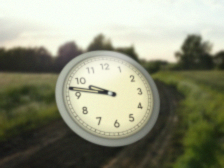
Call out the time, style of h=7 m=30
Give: h=9 m=47
